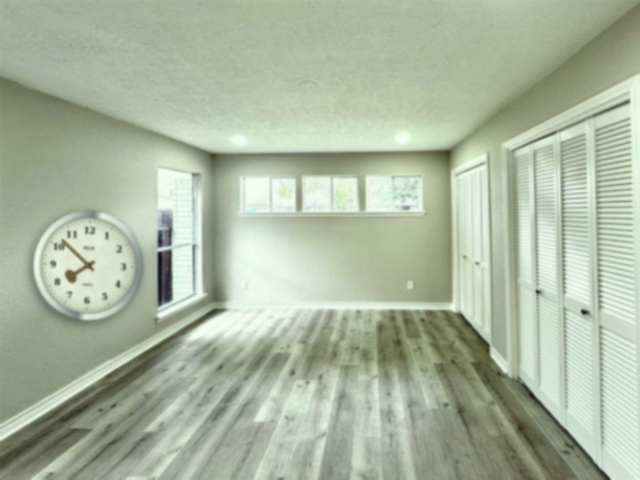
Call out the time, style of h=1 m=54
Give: h=7 m=52
